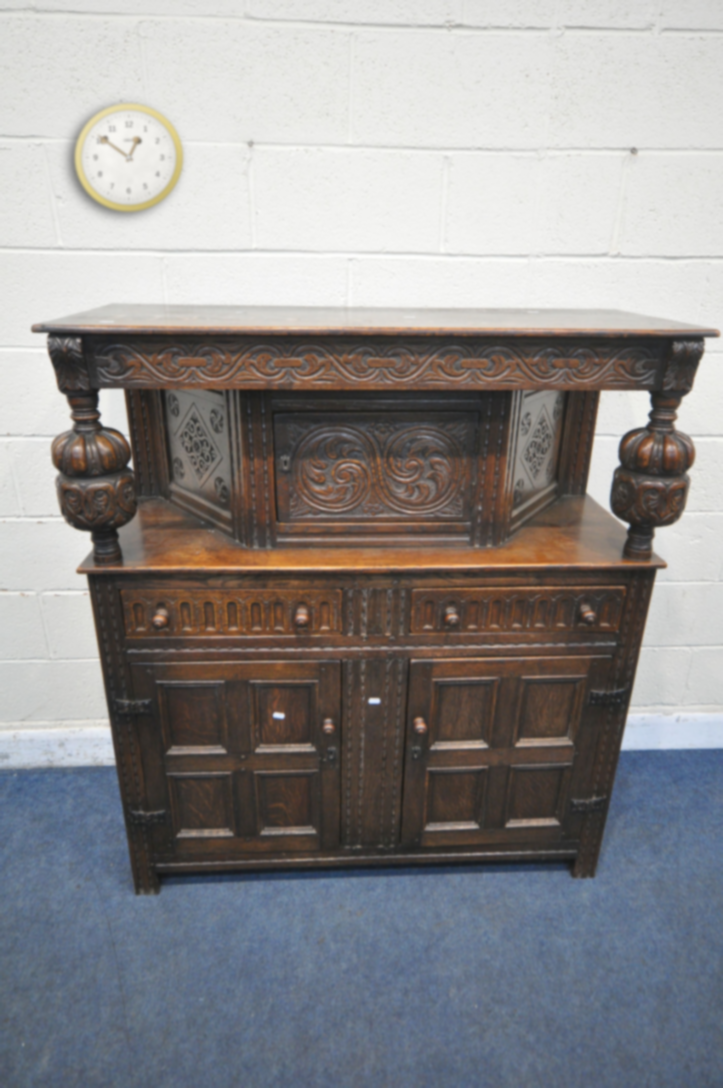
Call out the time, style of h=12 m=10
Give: h=12 m=51
